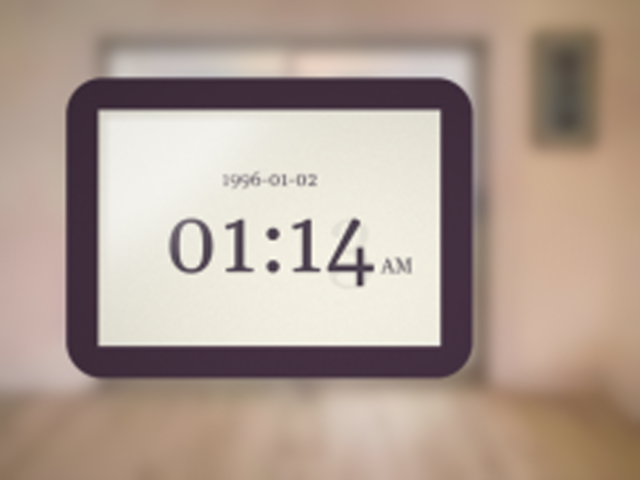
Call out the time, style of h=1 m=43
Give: h=1 m=14
